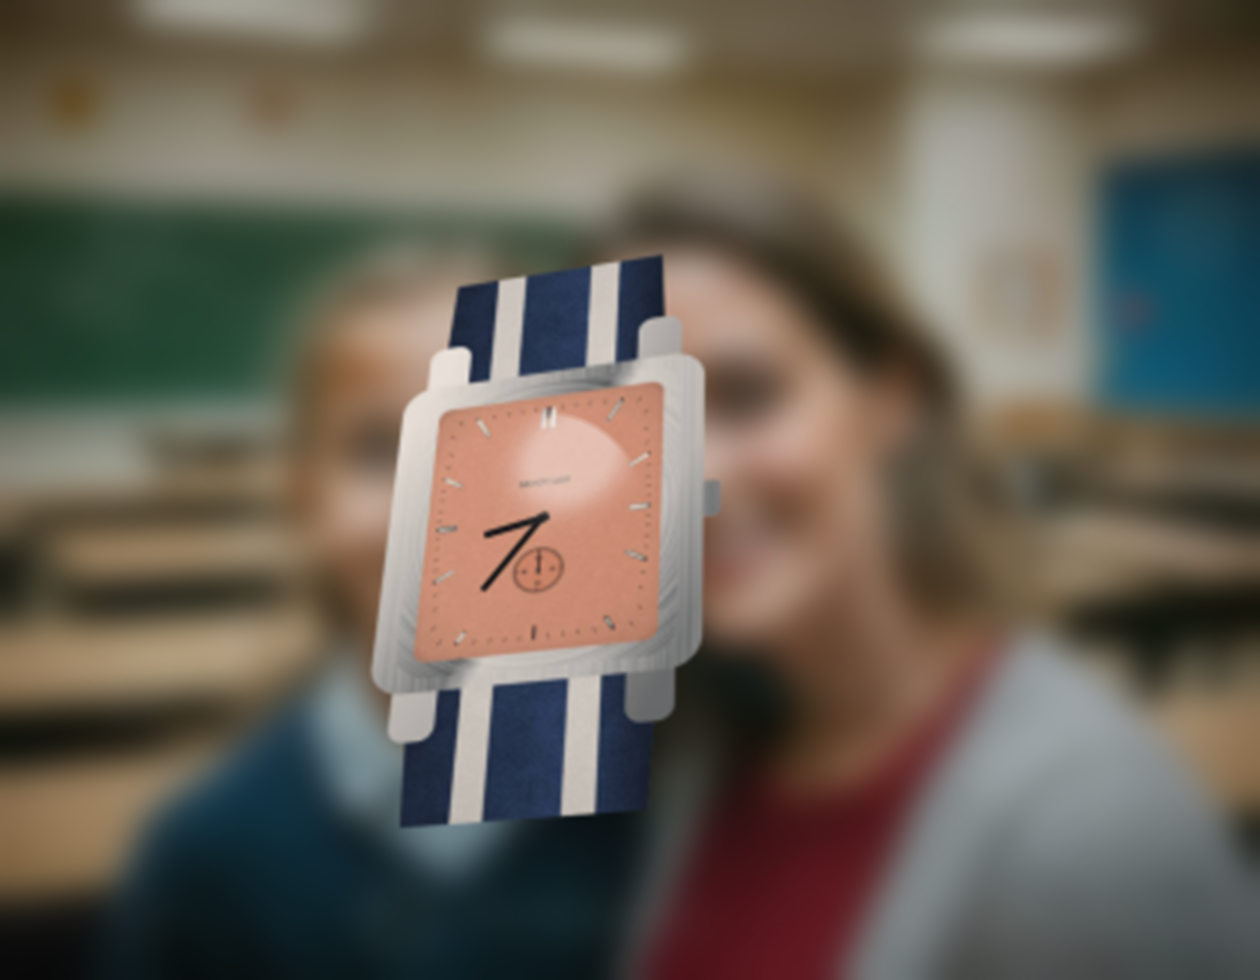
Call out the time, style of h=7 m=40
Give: h=8 m=36
